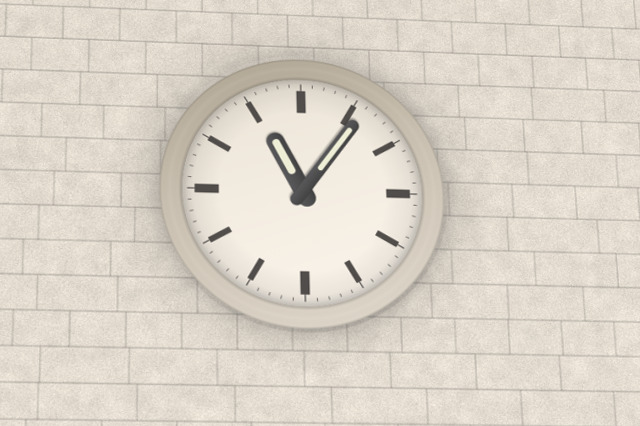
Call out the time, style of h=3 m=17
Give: h=11 m=6
